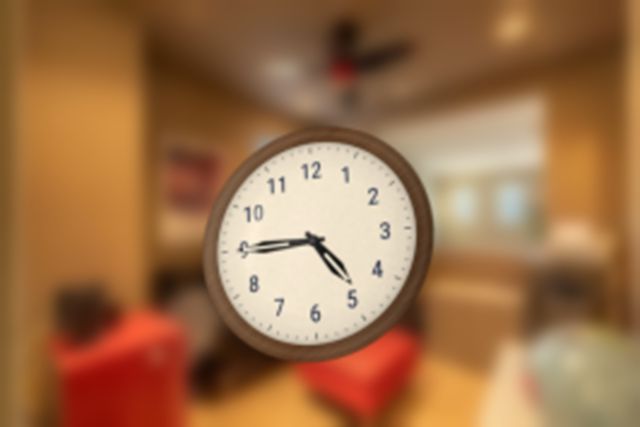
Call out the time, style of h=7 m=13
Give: h=4 m=45
